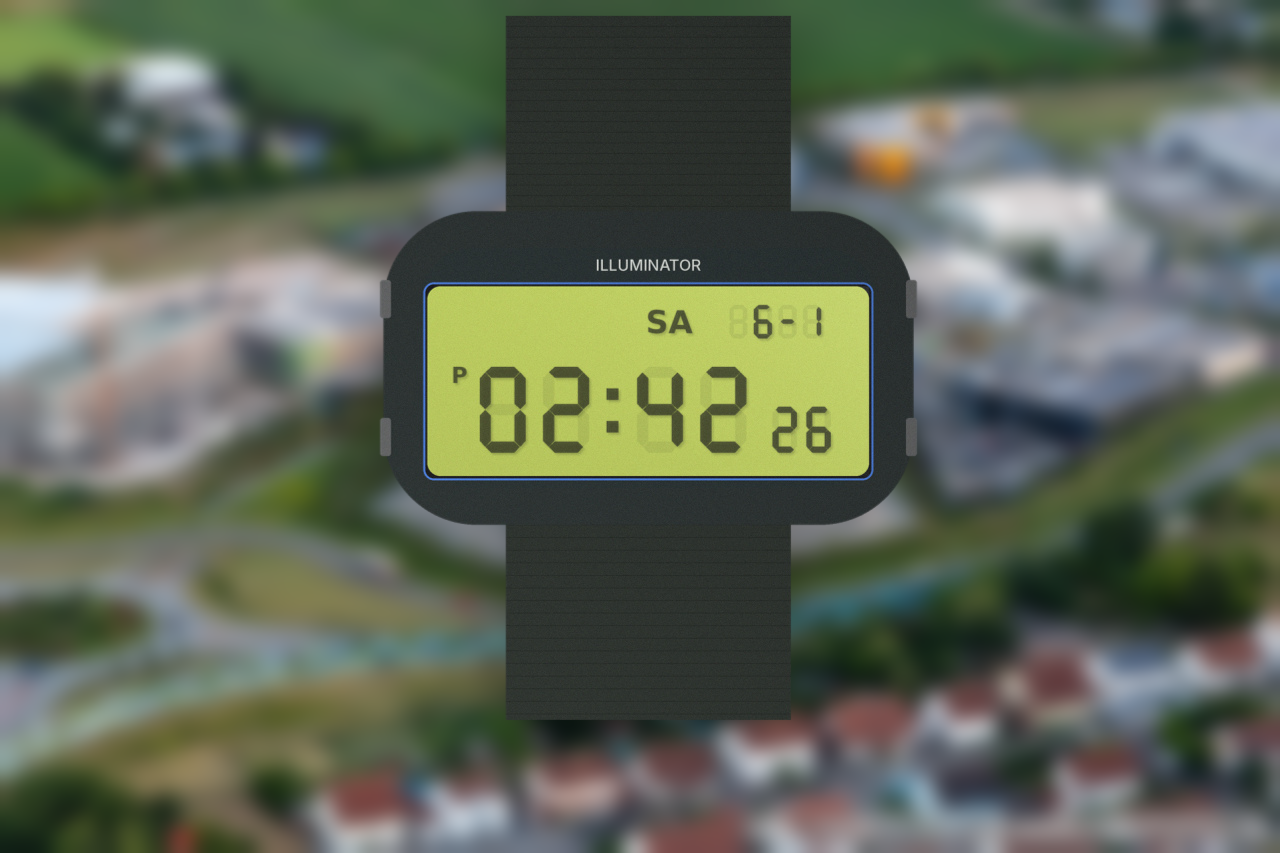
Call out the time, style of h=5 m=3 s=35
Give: h=2 m=42 s=26
